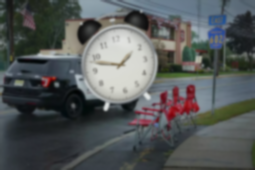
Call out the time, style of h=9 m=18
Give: h=1 m=48
